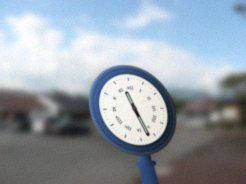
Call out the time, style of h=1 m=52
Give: h=11 m=27
